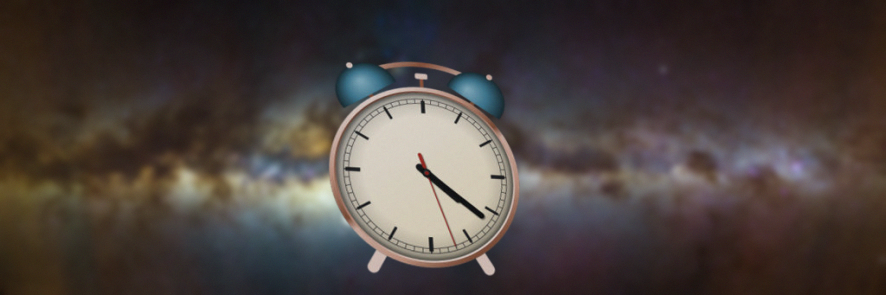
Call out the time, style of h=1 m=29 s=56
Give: h=4 m=21 s=27
